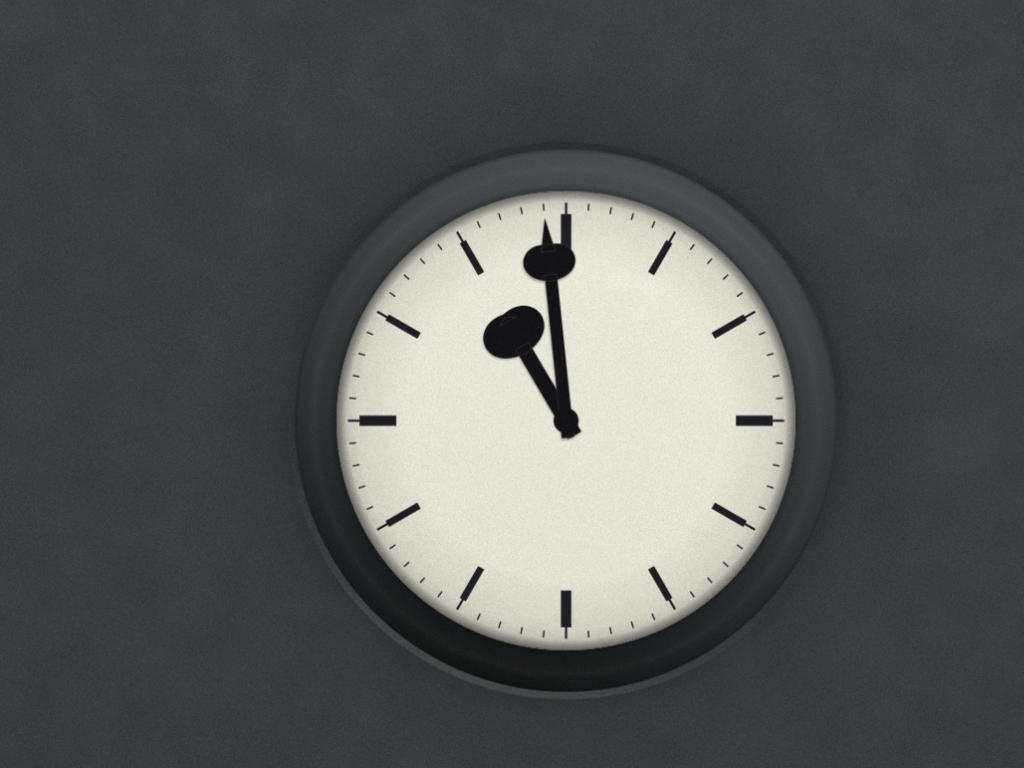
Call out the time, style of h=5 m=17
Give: h=10 m=59
